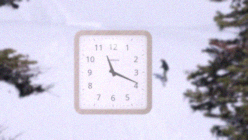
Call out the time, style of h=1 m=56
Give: h=11 m=19
